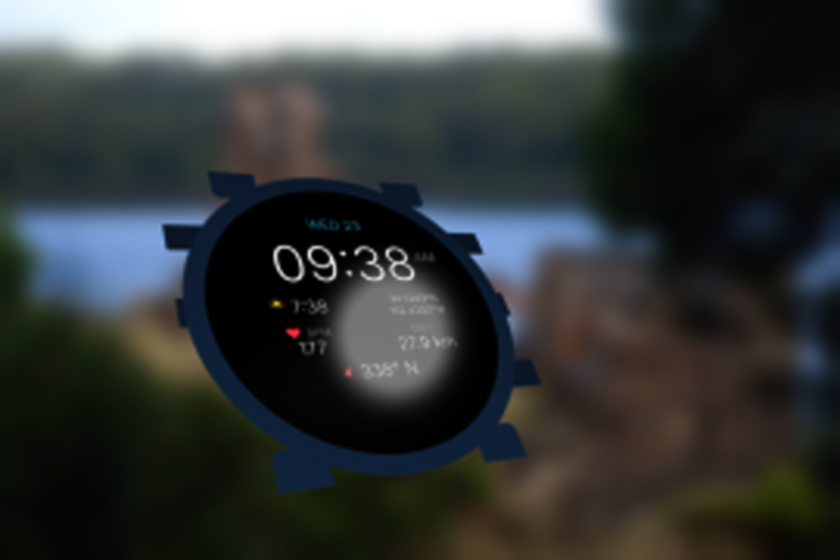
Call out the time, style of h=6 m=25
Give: h=9 m=38
